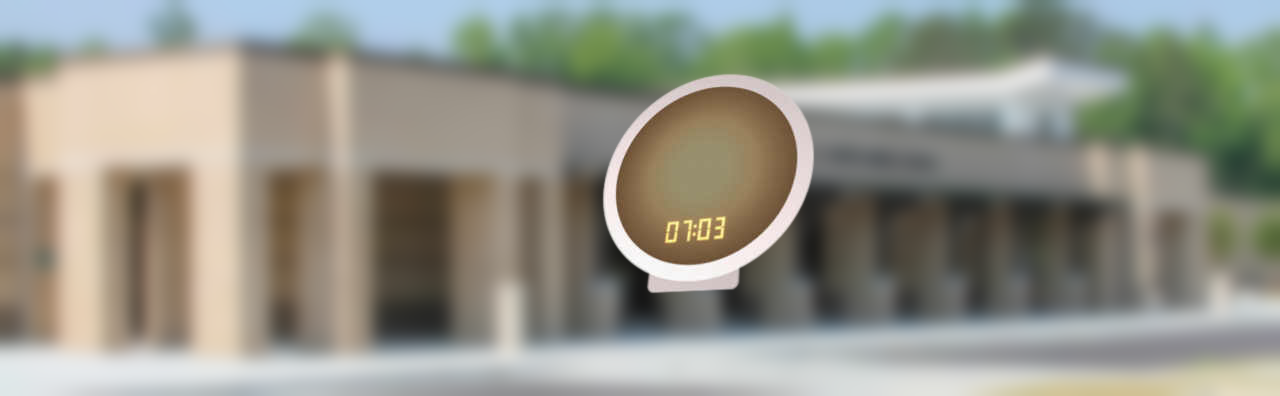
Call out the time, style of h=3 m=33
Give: h=7 m=3
